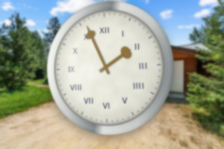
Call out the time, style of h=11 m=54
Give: h=1 m=56
